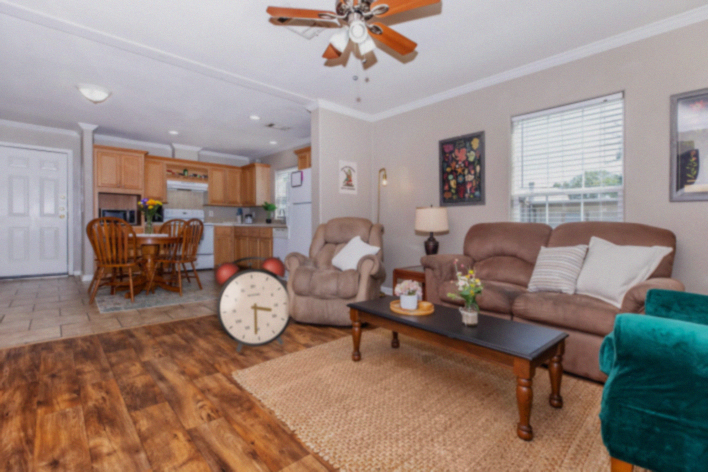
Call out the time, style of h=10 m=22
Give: h=3 m=31
